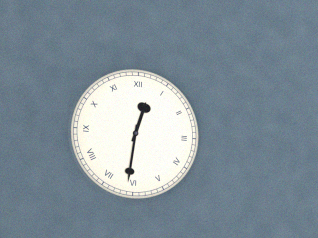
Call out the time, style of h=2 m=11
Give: h=12 m=31
